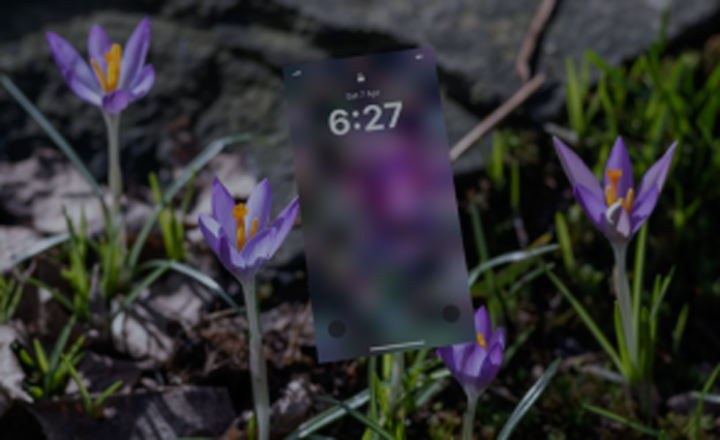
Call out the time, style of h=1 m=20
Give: h=6 m=27
